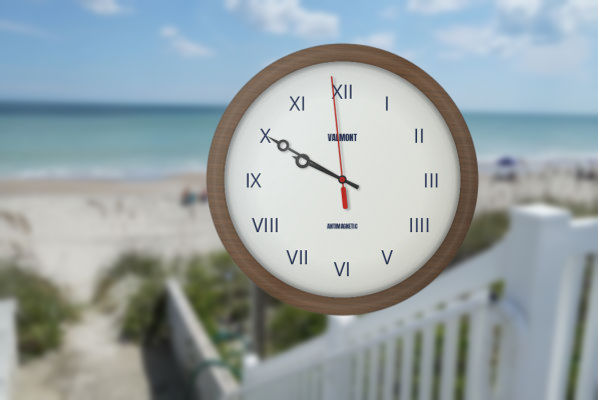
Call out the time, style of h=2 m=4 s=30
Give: h=9 m=49 s=59
